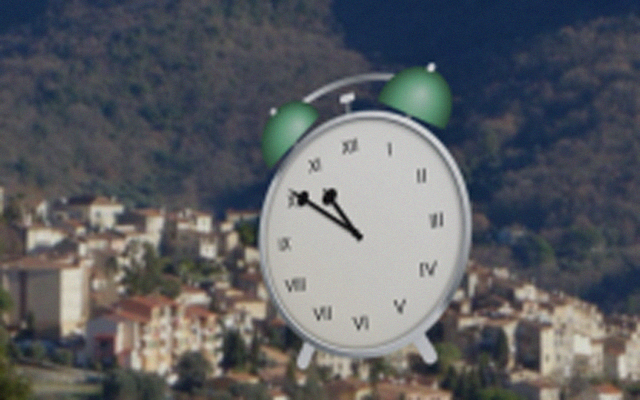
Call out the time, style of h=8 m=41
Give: h=10 m=51
